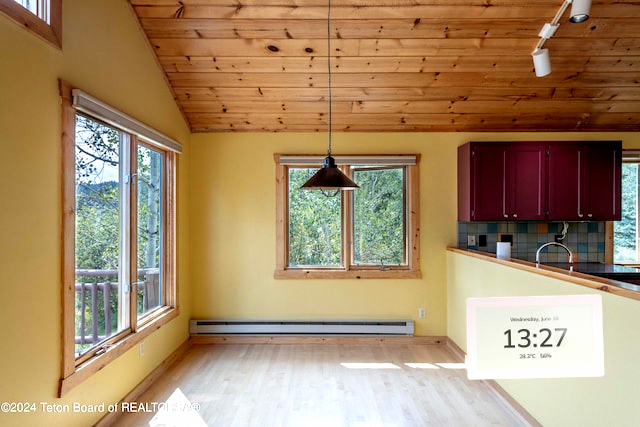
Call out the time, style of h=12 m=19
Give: h=13 m=27
